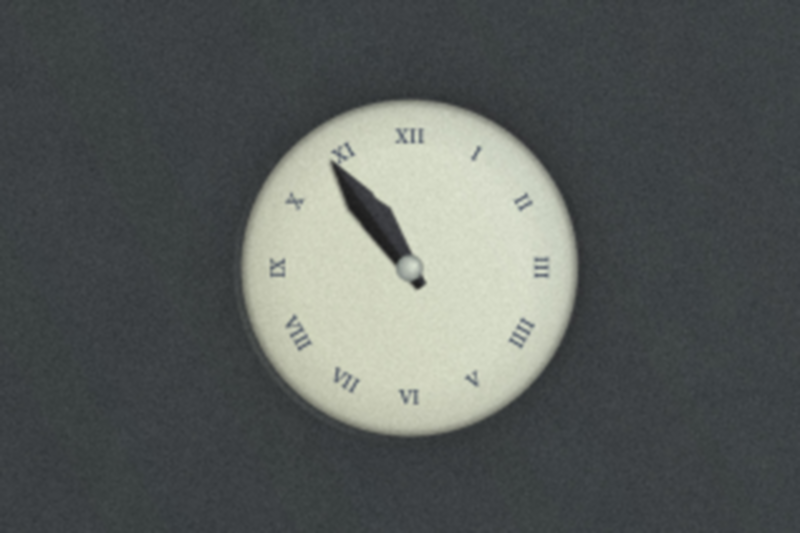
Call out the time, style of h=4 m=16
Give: h=10 m=54
